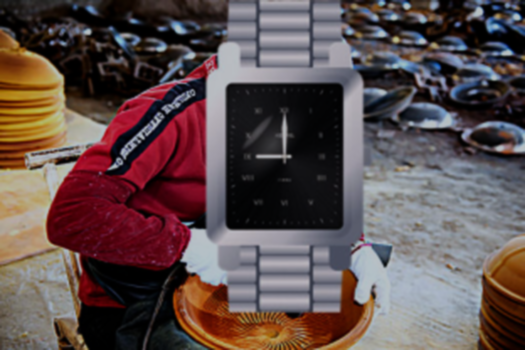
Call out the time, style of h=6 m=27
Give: h=9 m=0
